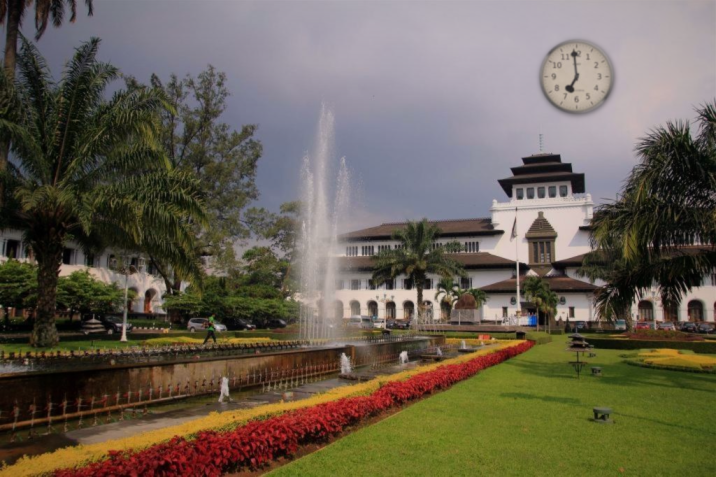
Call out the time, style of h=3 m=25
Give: h=6 m=59
